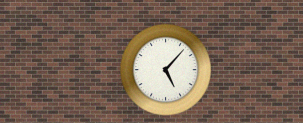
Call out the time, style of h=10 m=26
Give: h=5 m=7
